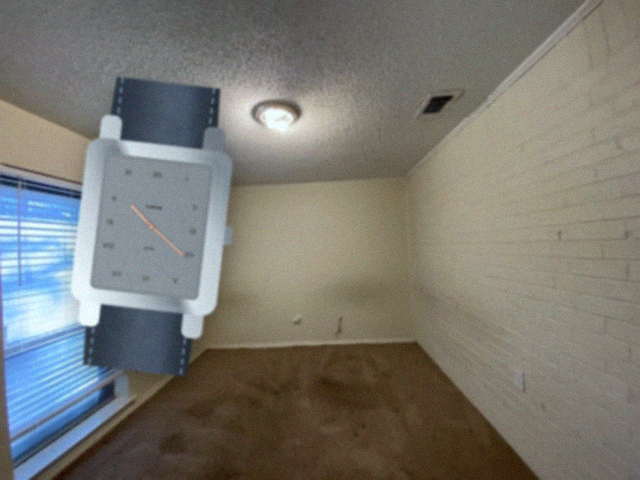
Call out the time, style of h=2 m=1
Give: h=10 m=21
